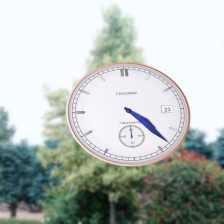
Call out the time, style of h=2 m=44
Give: h=4 m=23
